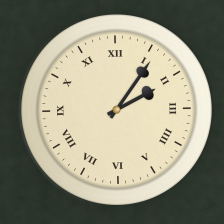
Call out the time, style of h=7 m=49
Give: h=2 m=6
